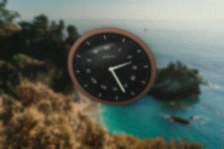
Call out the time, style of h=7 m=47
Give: h=2 m=27
